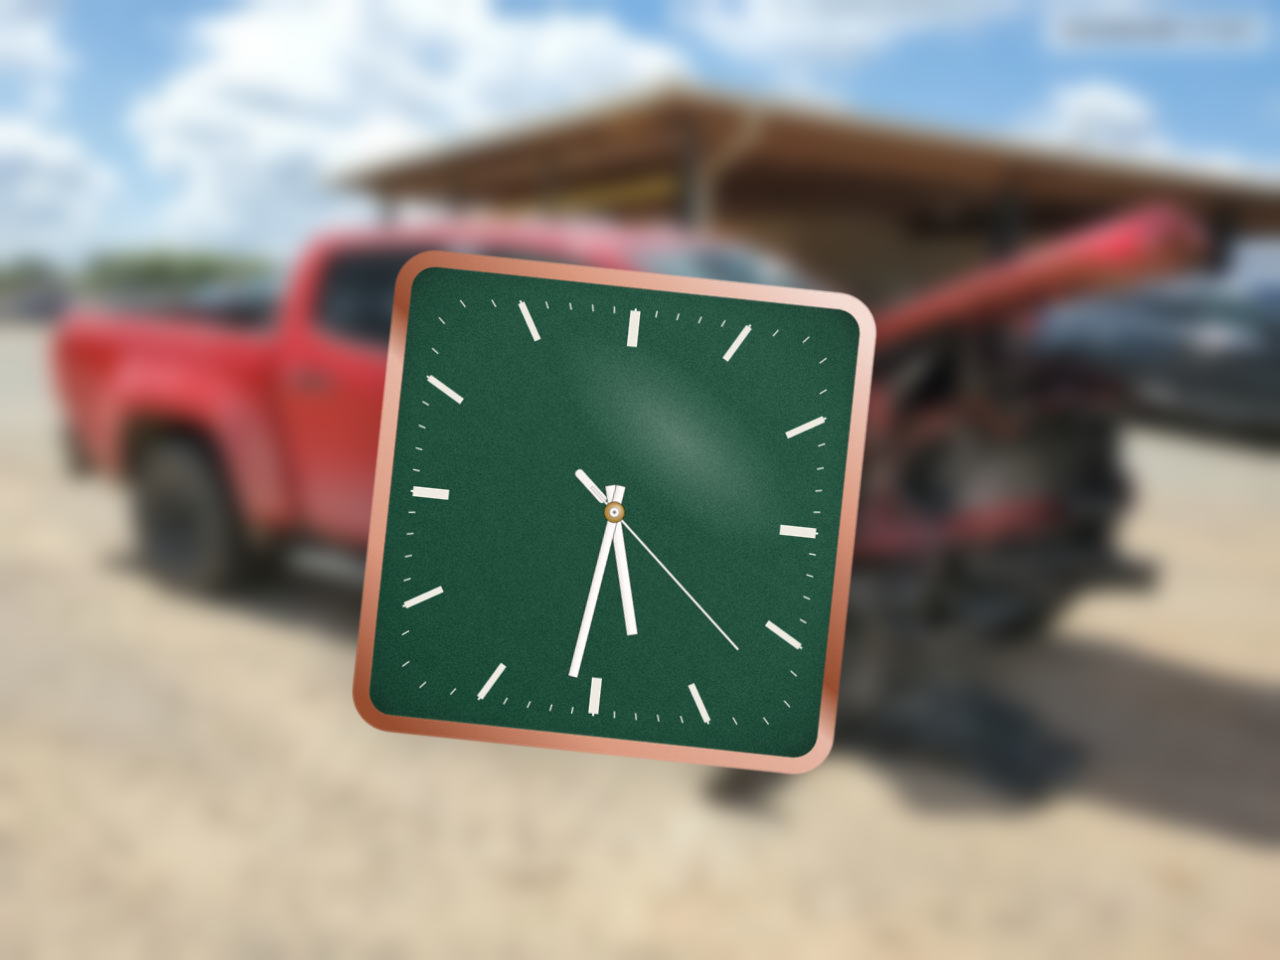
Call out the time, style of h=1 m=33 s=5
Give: h=5 m=31 s=22
